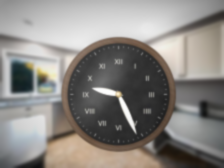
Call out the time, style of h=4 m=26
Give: h=9 m=26
